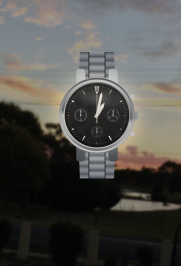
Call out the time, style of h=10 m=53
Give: h=1 m=2
